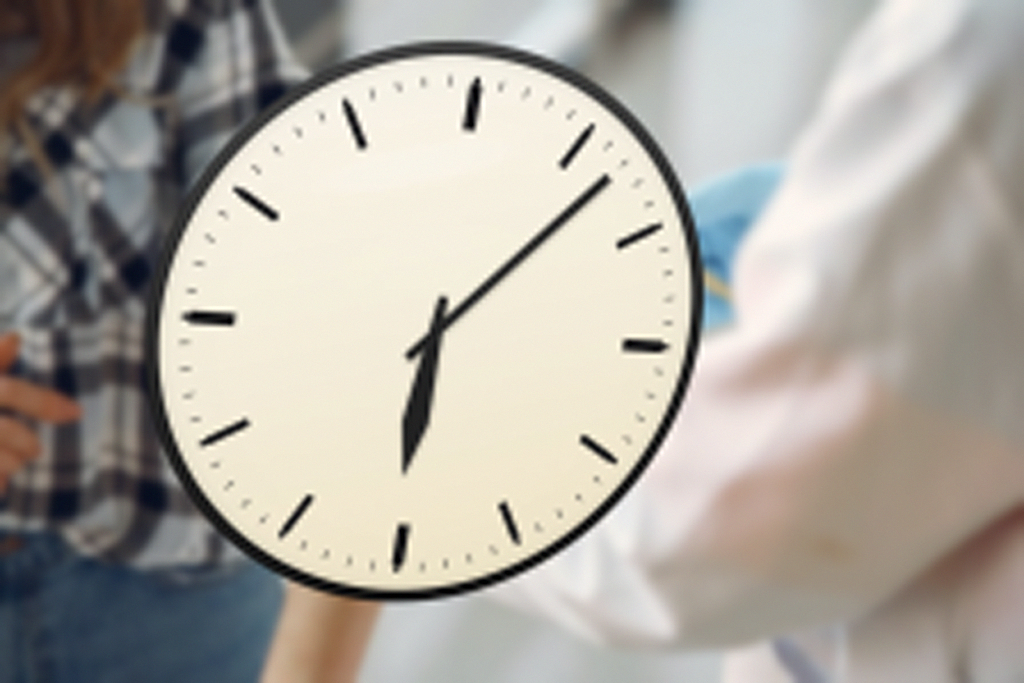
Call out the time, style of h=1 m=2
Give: h=6 m=7
